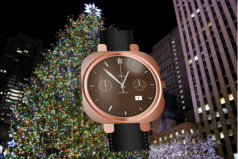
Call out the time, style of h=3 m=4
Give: h=12 m=53
